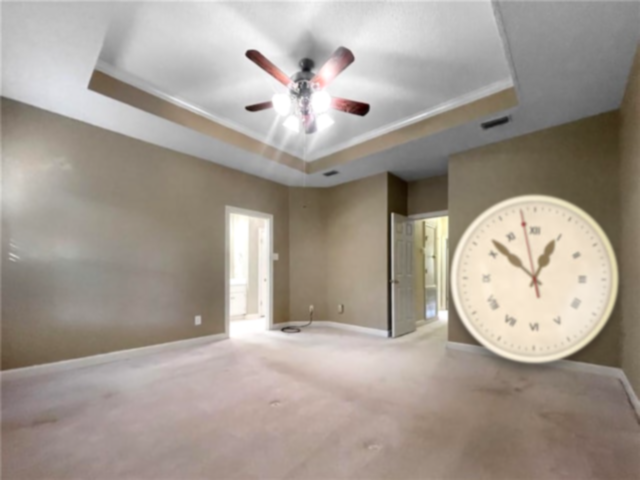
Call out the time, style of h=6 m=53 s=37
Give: h=12 m=51 s=58
